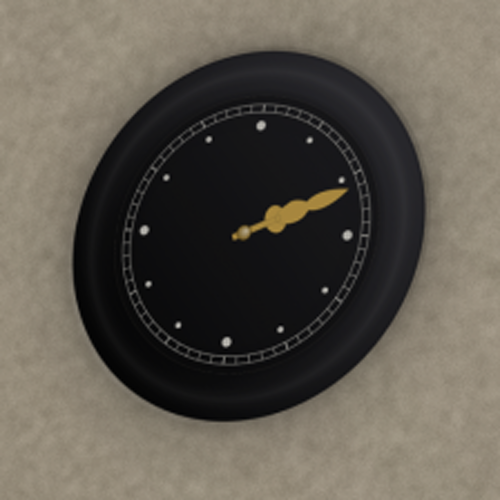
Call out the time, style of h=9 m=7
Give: h=2 m=11
